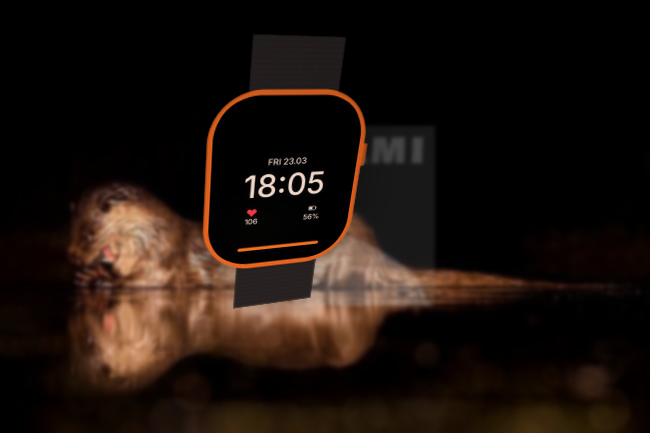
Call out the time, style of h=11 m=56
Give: h=18 m=5
